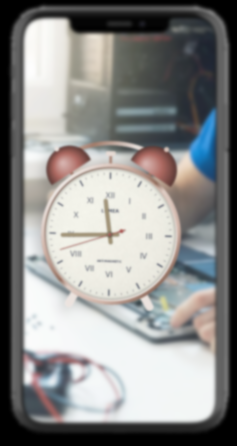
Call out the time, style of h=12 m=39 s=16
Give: h=11 m=44 s=42
